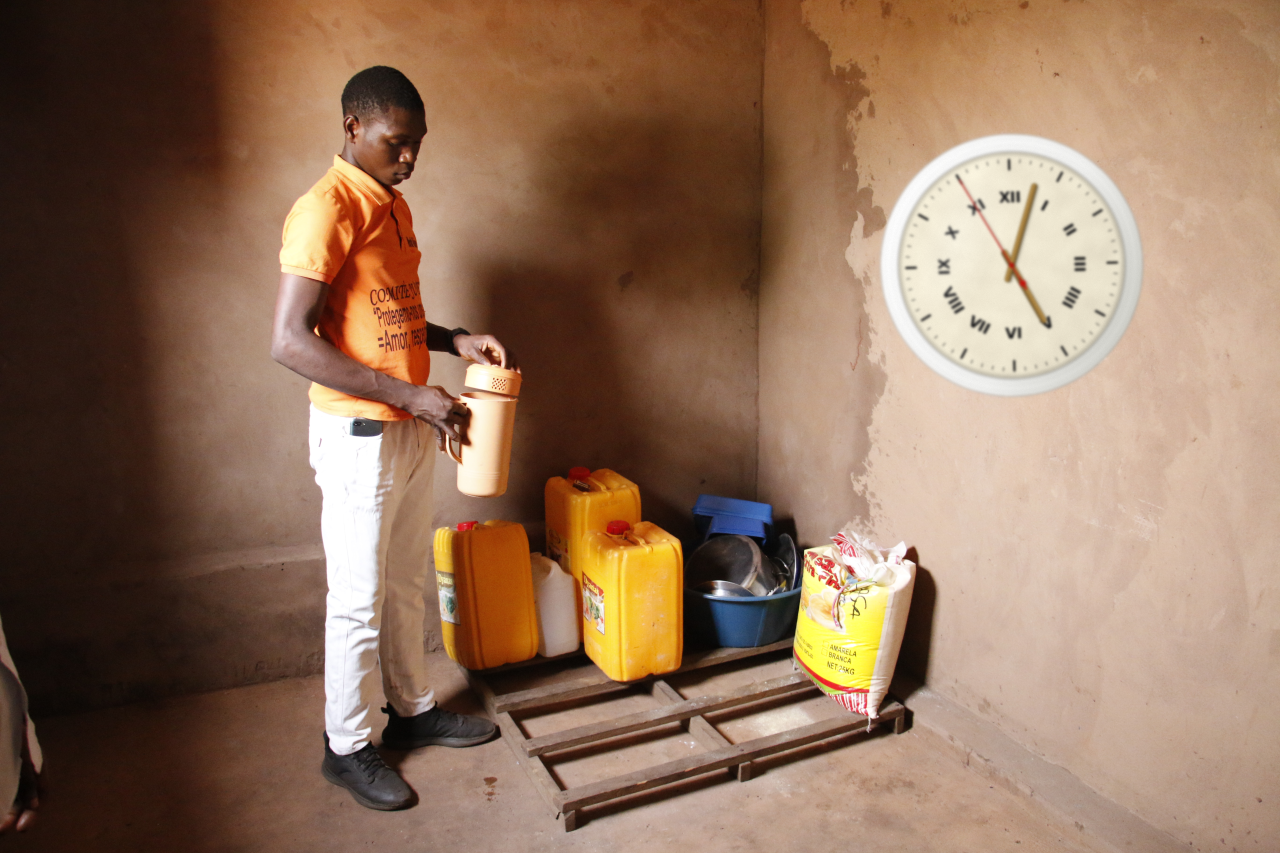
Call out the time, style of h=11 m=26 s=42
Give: h=5 m=2 s=55
